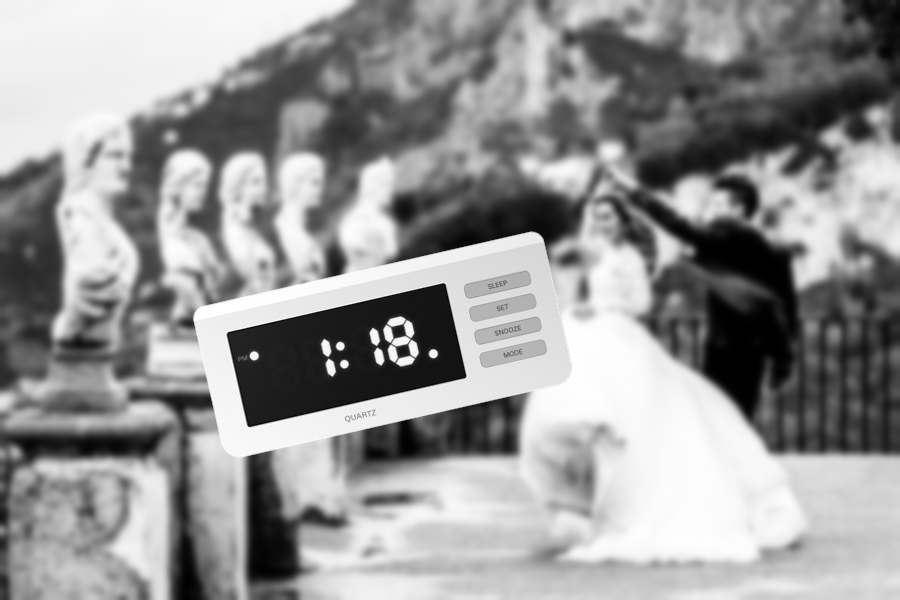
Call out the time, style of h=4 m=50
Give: h=1 m=18
